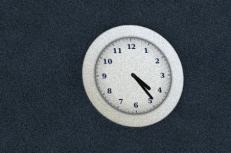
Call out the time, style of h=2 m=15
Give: h=4 m=24
